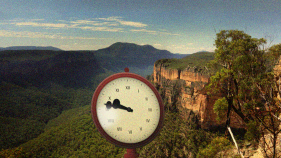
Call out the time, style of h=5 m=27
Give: h=9 m=47
